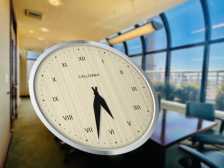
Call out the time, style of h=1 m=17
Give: h=5 m=33
